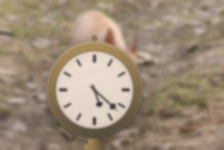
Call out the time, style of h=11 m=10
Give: h=5 m=22
